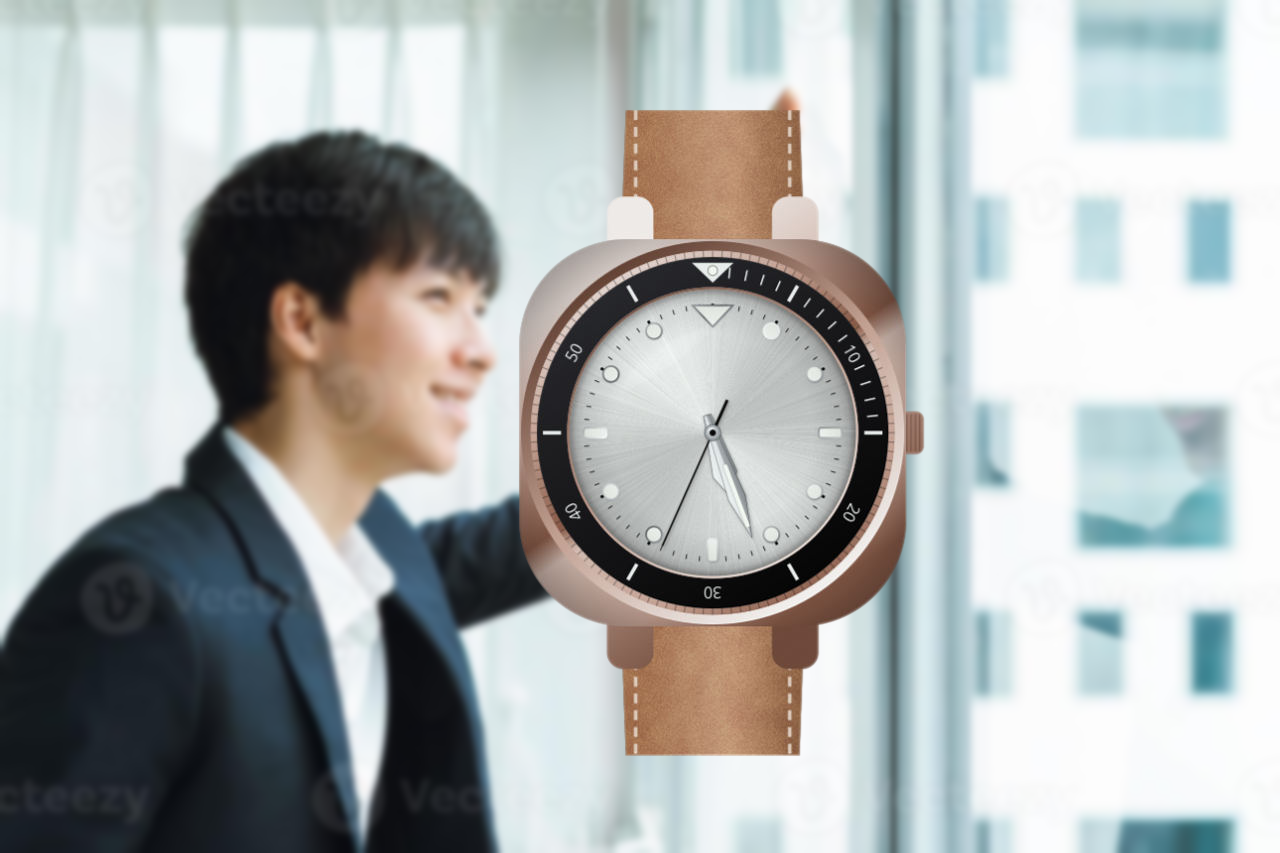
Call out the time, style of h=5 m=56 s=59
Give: h=5 m=26 s=34
